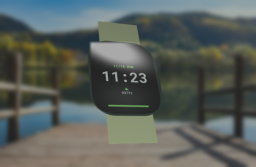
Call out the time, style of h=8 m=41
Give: h=11 m=23
